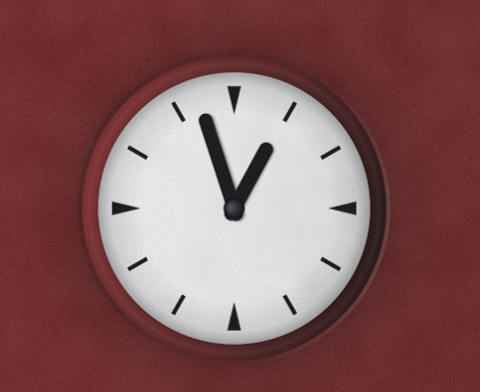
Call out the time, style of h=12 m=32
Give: h=12 m=57
